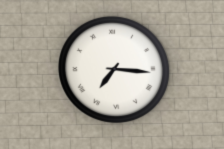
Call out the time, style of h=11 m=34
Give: h=7 m=16
